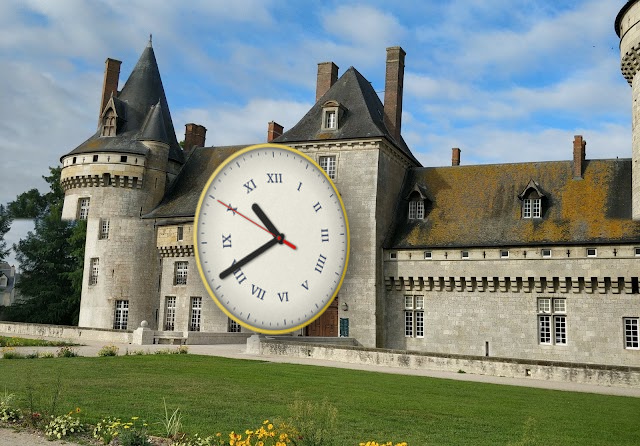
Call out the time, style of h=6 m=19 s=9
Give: h=10 m=40 s=50
